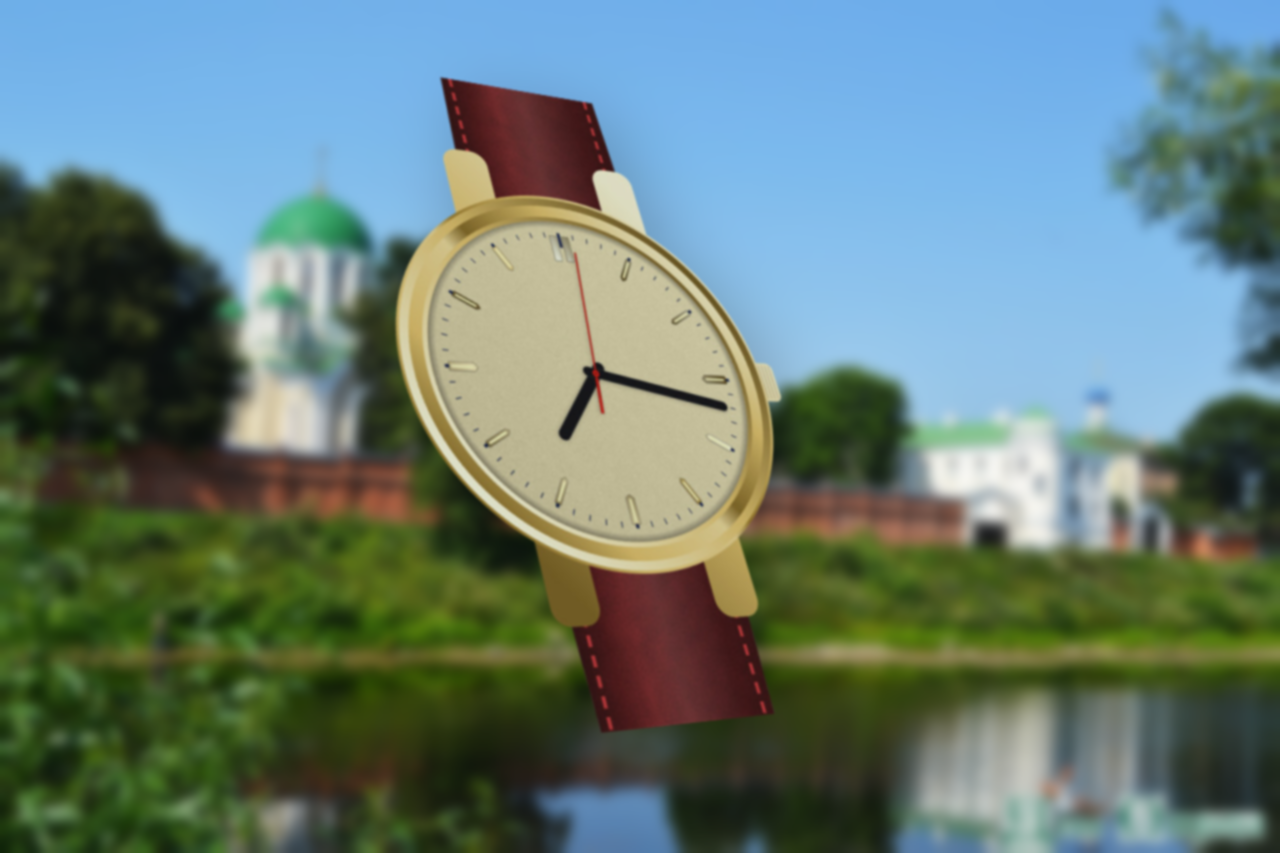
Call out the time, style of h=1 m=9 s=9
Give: h=7 m=17 s=1
